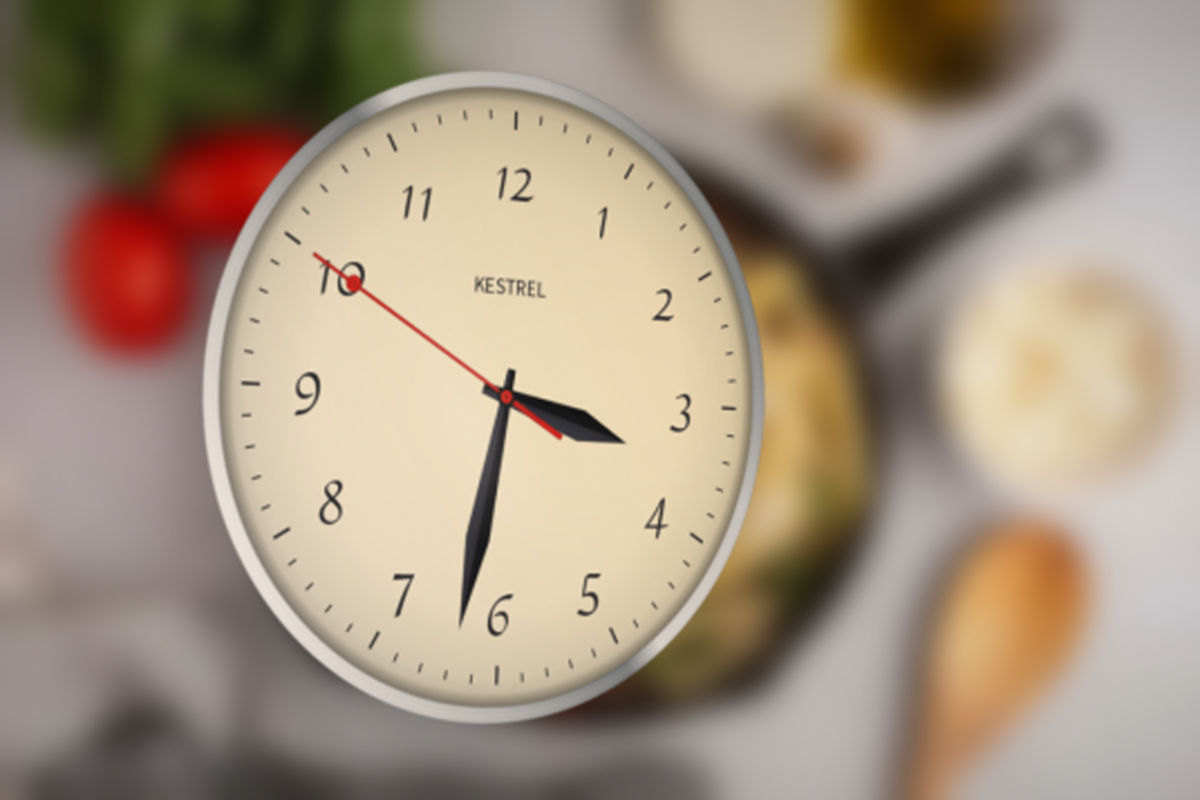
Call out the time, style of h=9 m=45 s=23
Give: h=3 m=31 s=50
